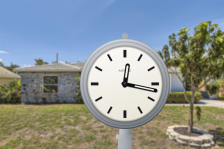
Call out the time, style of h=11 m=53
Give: h=12 m=17
